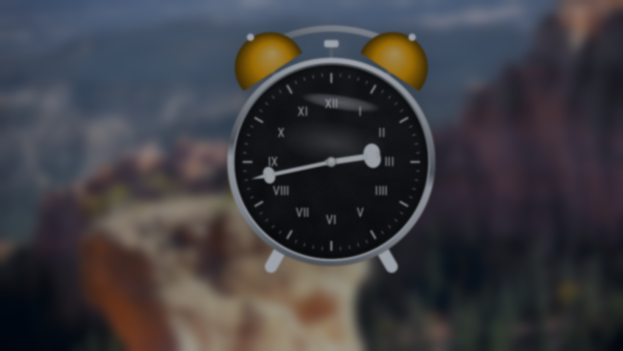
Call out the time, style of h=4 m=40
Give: h=2 m=43
